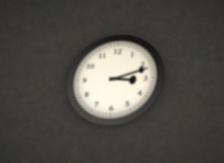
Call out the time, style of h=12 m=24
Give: h=3 m=12
